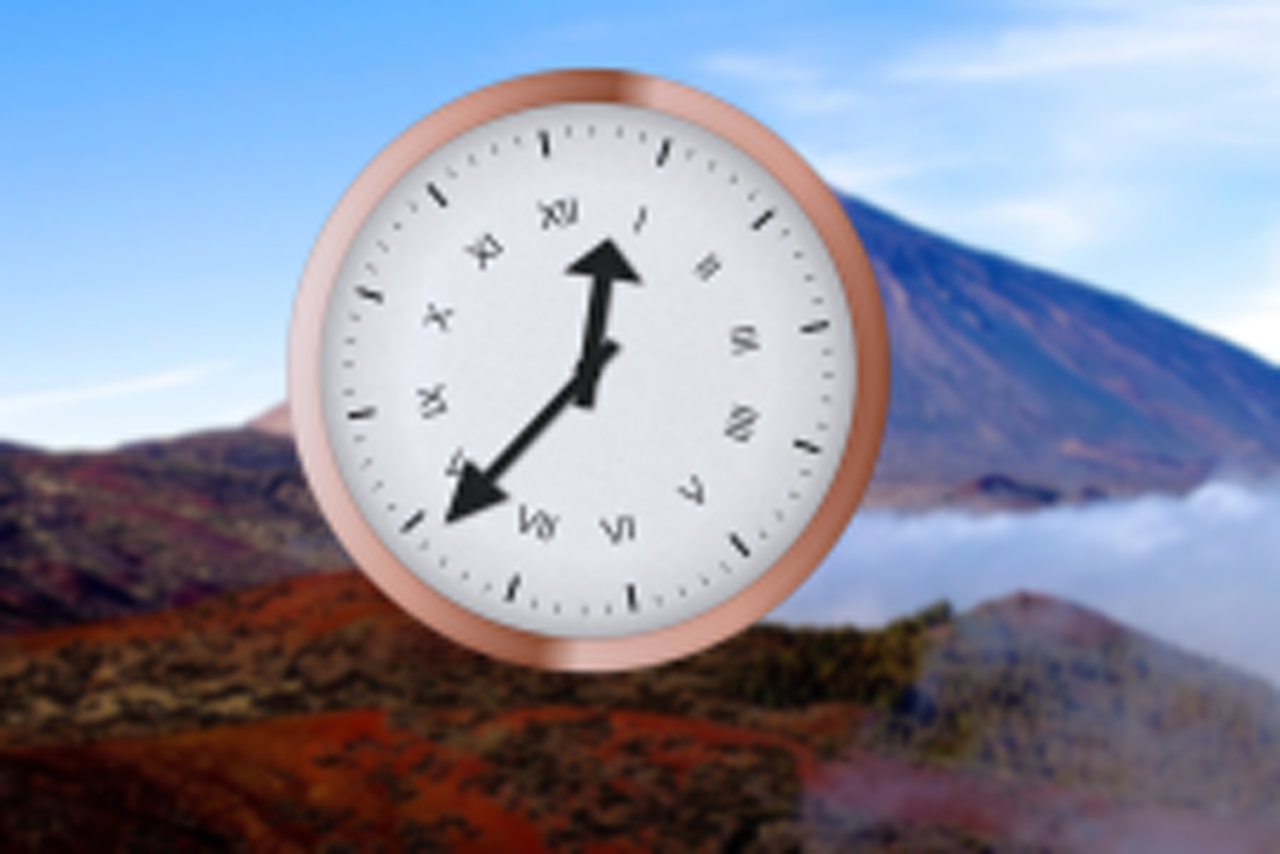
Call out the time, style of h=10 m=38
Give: h=12 m=39
